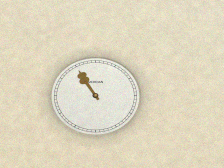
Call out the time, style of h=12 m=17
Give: h=10 m=55
